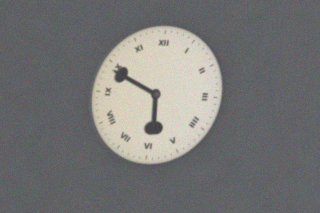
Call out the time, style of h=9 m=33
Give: h=5 m=49
